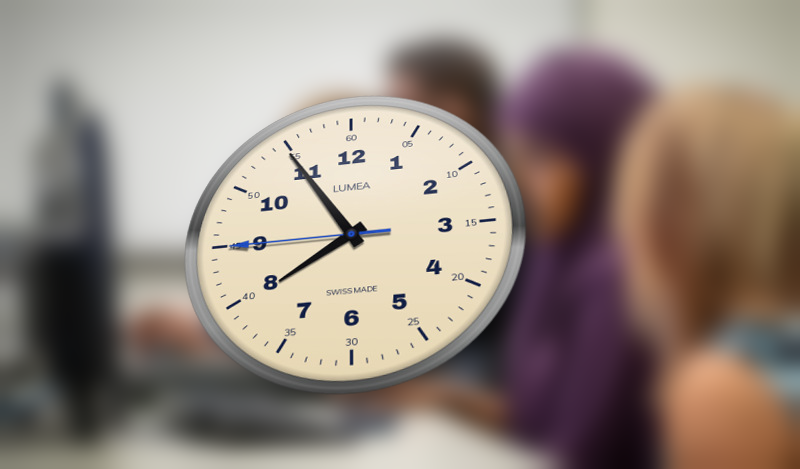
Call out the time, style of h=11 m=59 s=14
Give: h=7 m=54 s=45
